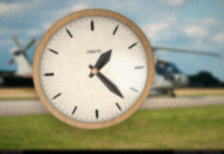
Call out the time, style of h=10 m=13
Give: h=1 m=23
